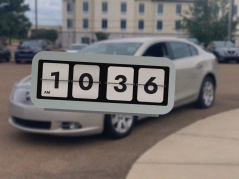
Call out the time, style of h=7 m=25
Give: h=10 m=36
